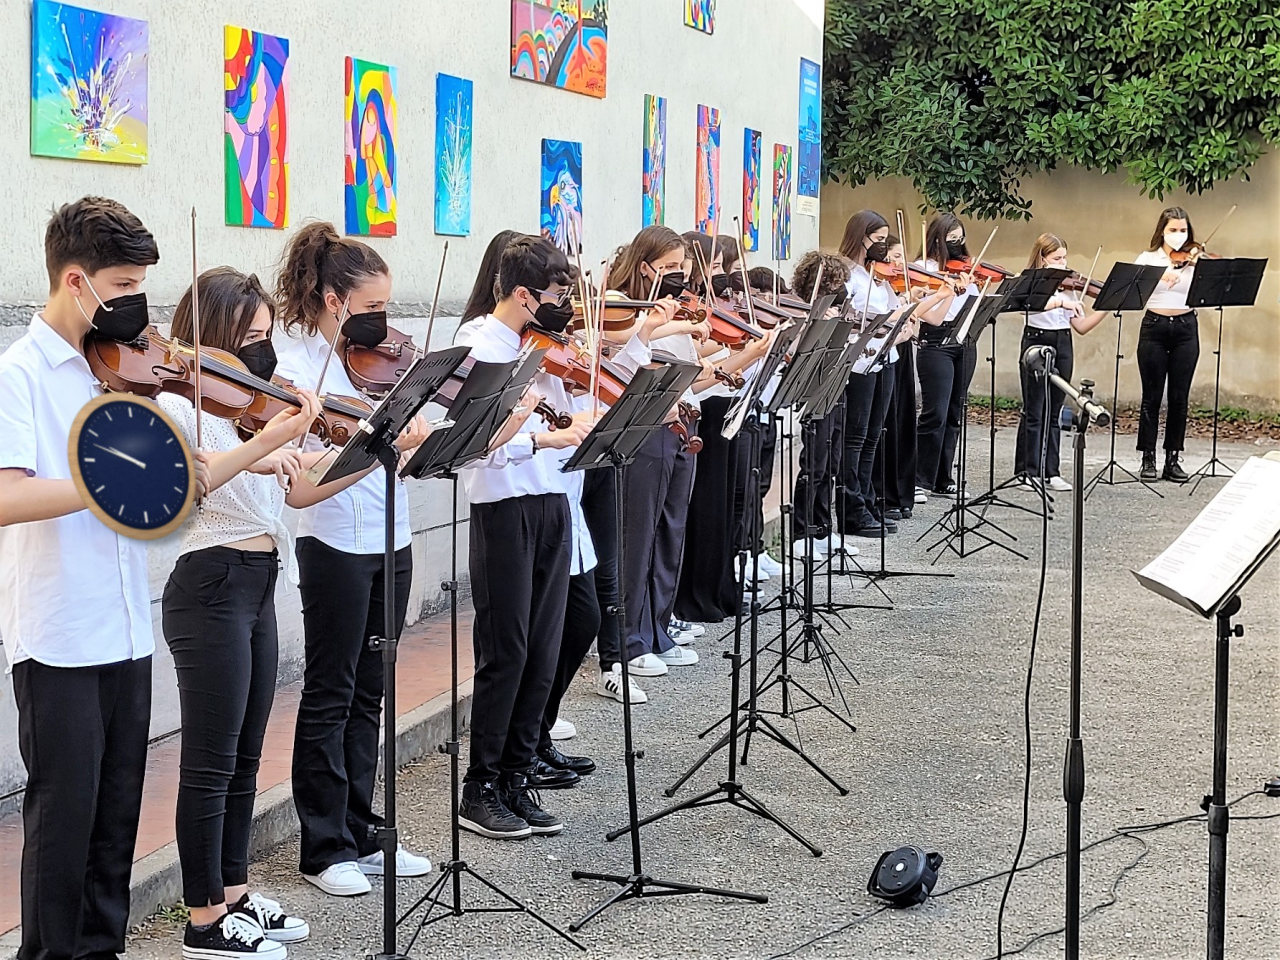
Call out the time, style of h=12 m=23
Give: h=9 m=48
